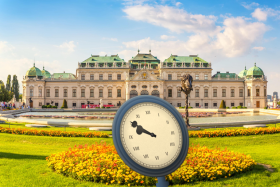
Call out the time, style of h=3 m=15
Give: h=9 m=51
